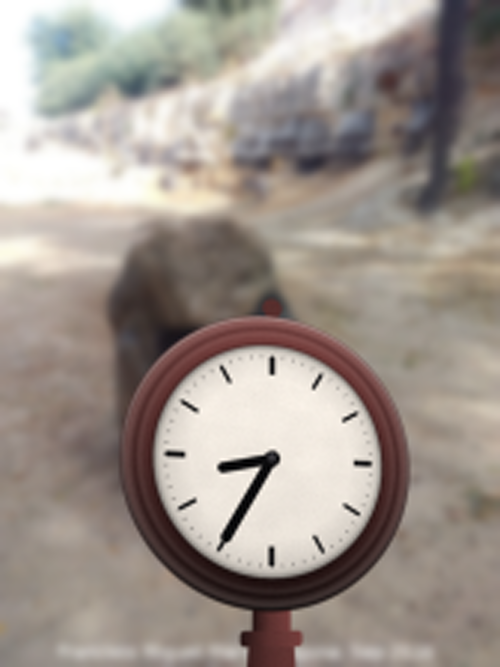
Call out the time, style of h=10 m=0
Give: h=8 m=35
